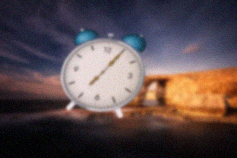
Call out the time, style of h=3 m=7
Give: h=7 m=5
